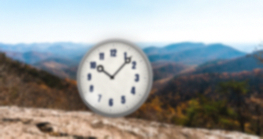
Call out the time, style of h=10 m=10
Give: h=10 m=7
